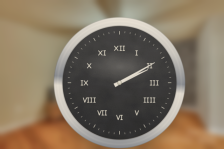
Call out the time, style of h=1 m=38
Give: h=2 m=10
